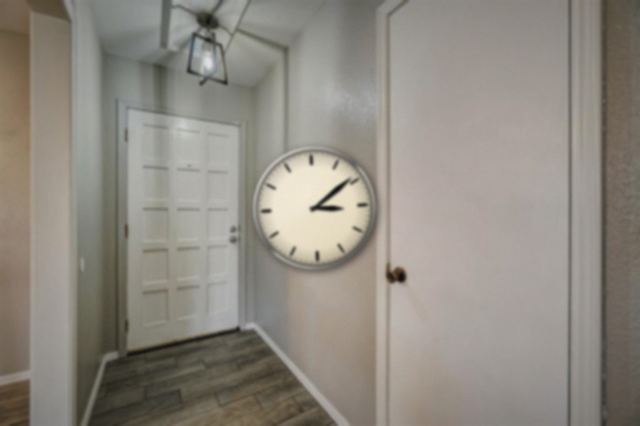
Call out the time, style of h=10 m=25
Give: h=3 m=9
